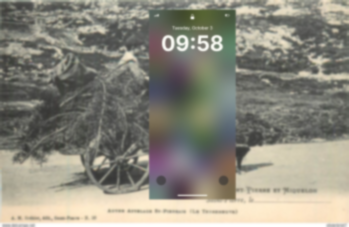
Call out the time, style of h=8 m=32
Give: h=9 m=58
